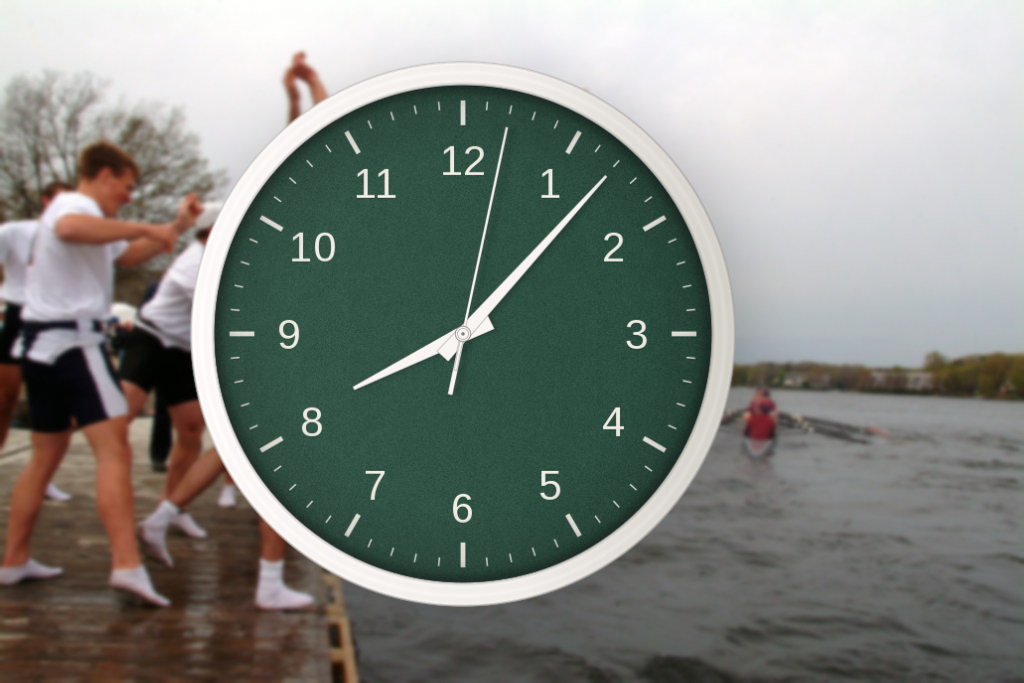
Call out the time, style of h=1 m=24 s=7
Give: h=8 m=7 s=2
